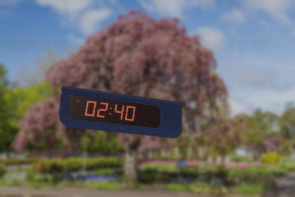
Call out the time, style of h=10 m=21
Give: h=2 m=40
